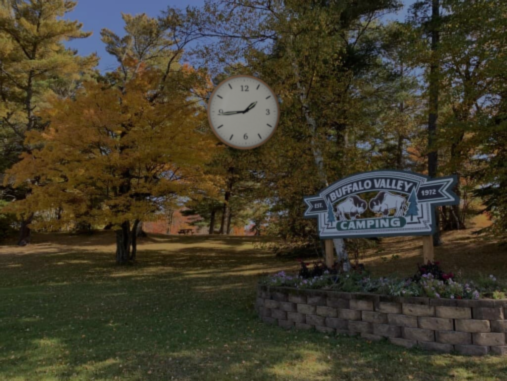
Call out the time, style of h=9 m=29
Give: h=1 m=44
